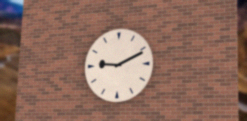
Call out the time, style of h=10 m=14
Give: h=9 m=11
